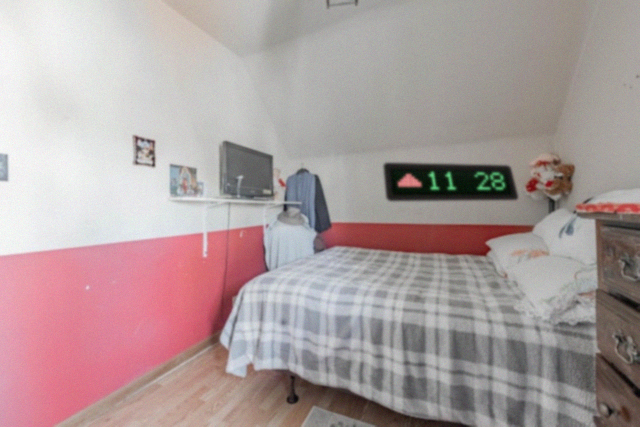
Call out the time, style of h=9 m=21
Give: h=11 m=28
